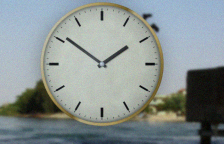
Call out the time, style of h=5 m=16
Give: h=1 m=51
